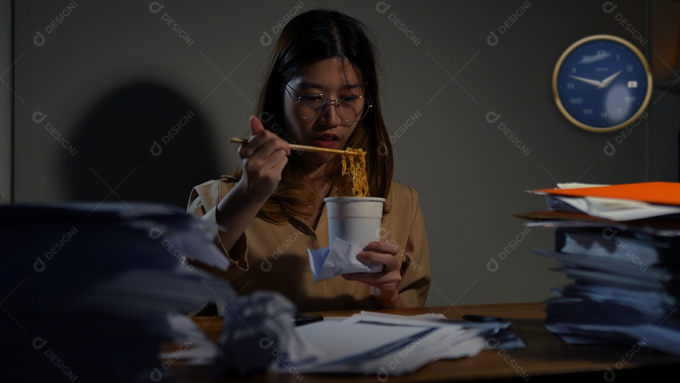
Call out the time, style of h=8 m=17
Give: h=1 m=48
